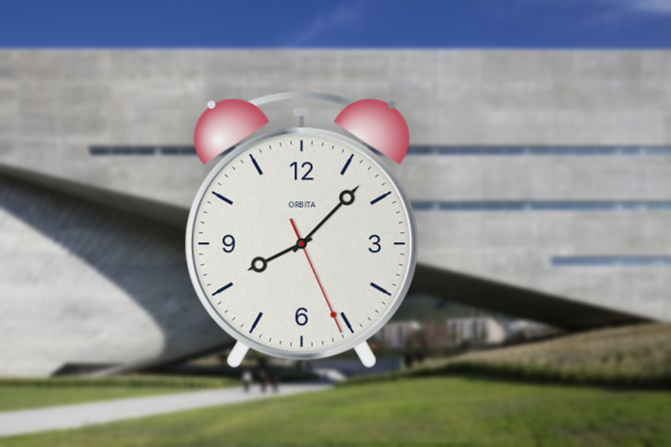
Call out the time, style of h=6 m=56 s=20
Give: h=8 m=7 s=26
